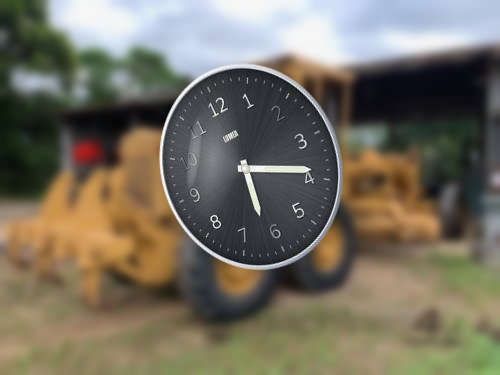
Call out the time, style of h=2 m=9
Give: h=6 m=19
